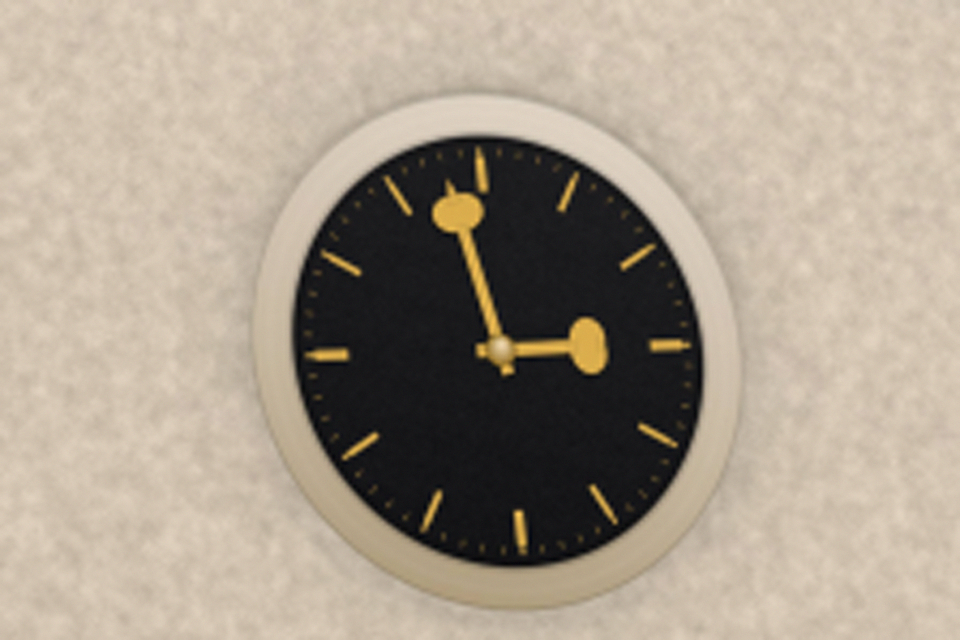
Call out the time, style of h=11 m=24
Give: h=2 m=58
